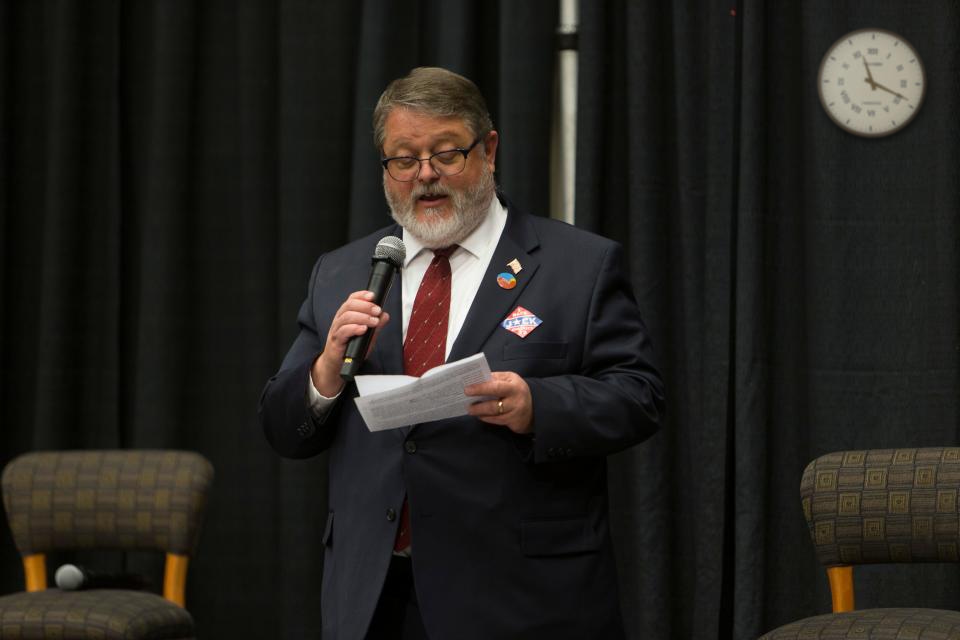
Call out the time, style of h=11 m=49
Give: h=11 m=19
